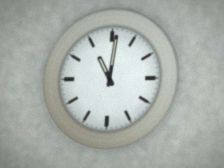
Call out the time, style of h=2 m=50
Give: h=11 m=1
